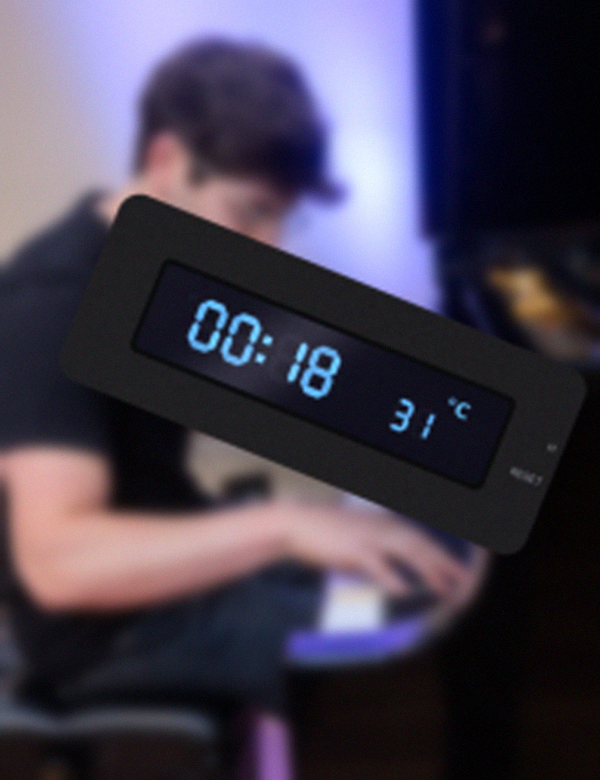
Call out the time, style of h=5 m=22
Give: h=0 m=18
